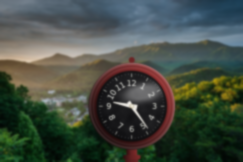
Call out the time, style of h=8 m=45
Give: h=9 m=24
